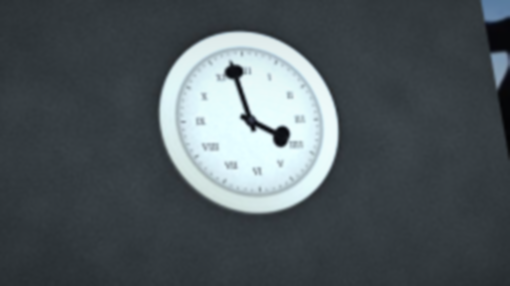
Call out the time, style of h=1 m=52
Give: h=3 m=58
